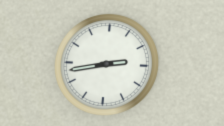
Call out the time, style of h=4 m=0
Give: h=2 m=43
